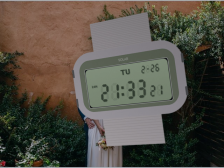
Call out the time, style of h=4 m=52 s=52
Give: h=21 m=33 s=21
